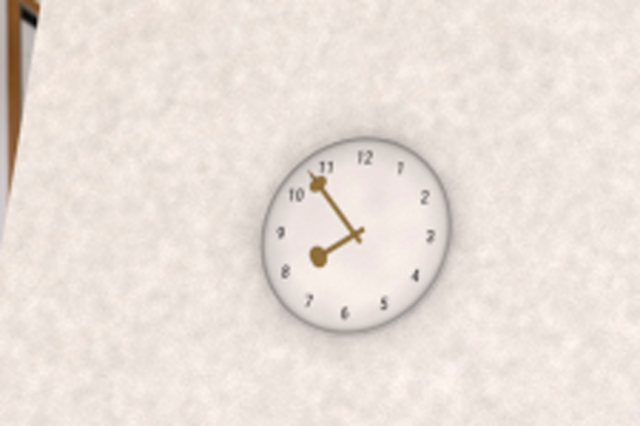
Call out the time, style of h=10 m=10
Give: h=7 m=53
